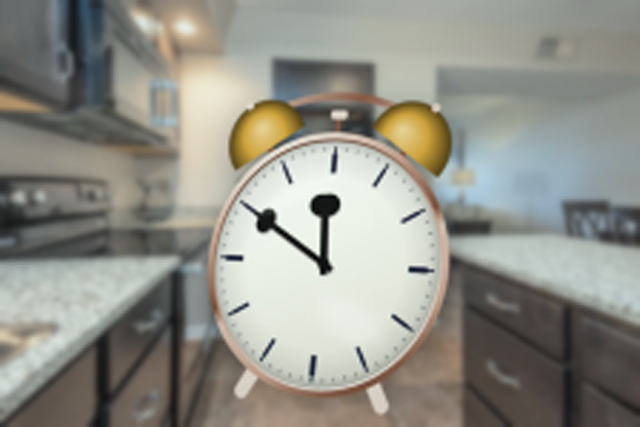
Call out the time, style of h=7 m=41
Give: h=11 m=50
